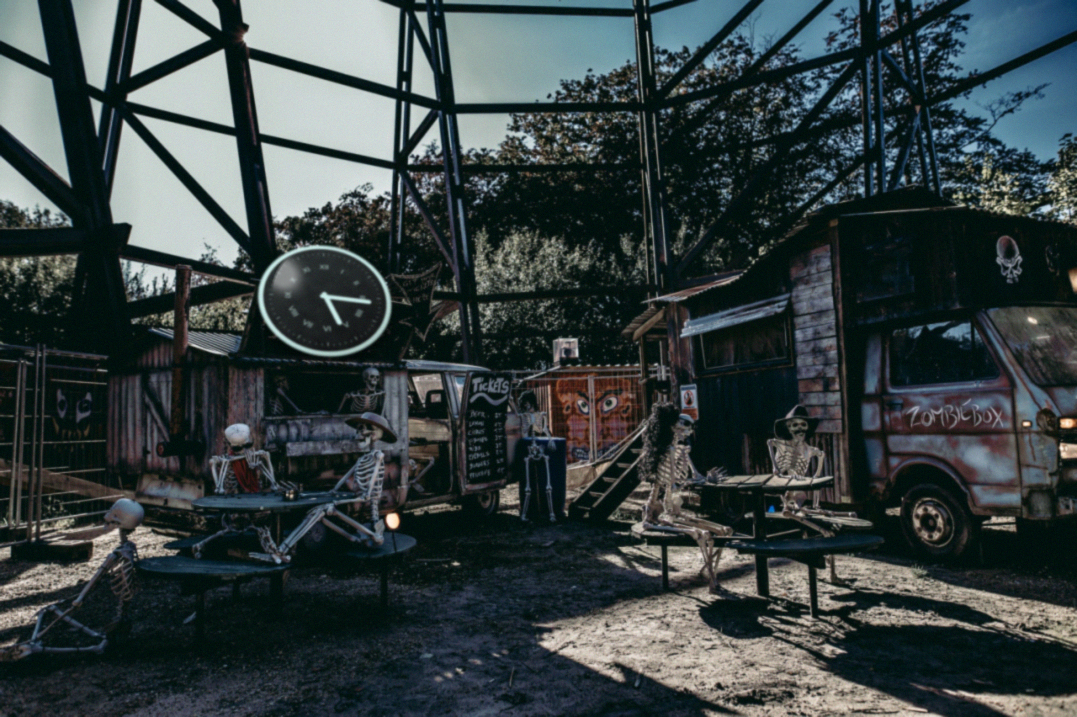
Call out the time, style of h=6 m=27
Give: h=5 m=16
